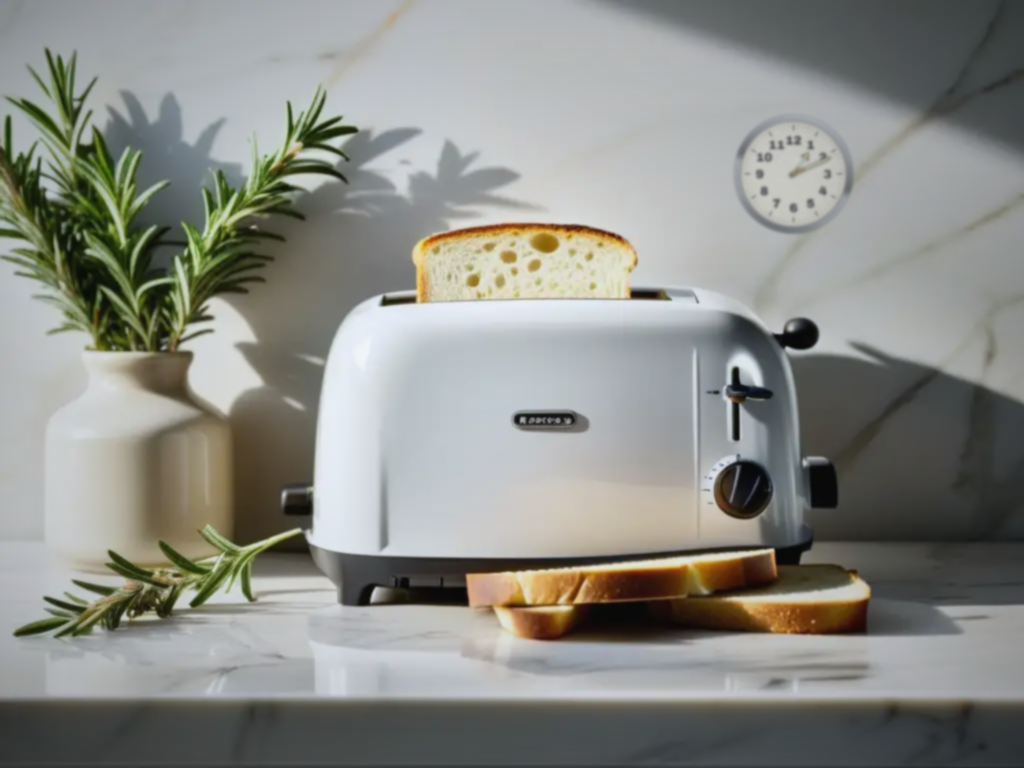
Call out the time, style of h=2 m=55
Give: h=1 m=11
